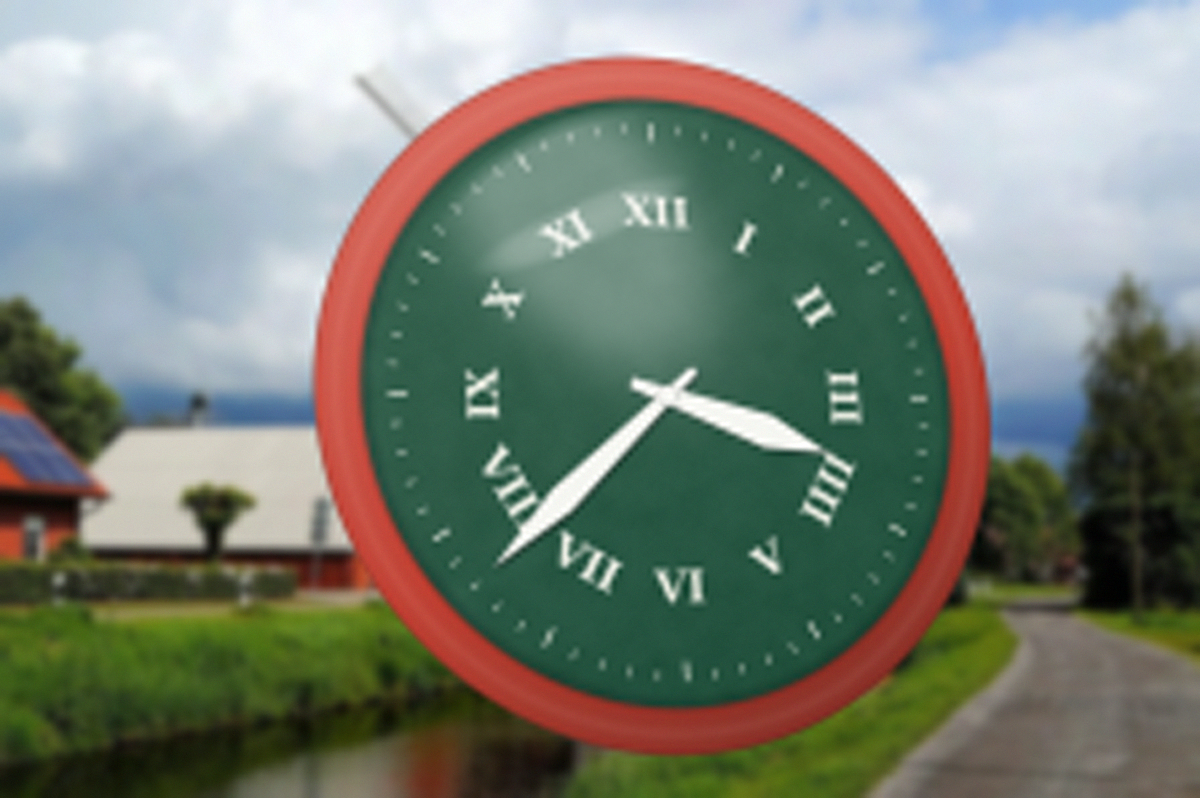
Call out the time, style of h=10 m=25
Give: h=3 m=38
